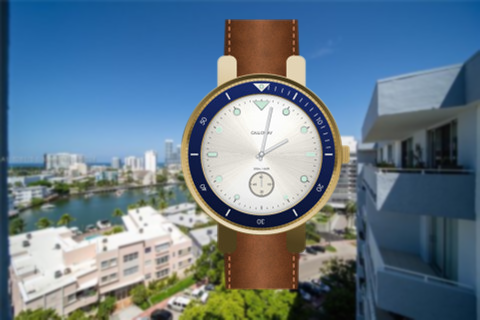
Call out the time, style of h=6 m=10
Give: h=2 m=2
